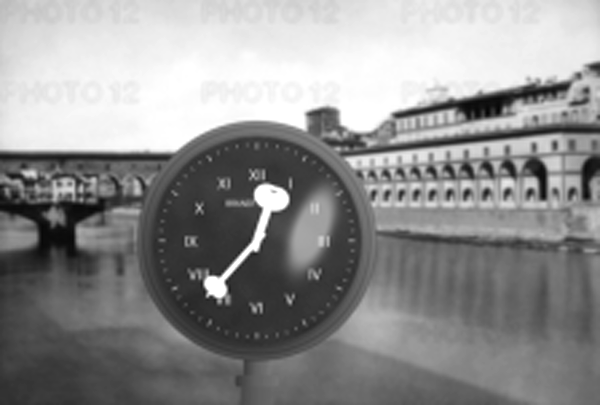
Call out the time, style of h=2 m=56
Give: h=12 m=37
